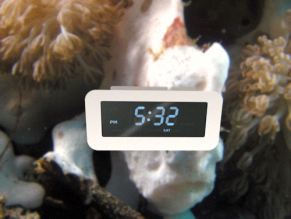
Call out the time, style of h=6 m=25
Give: h=5 m=32
